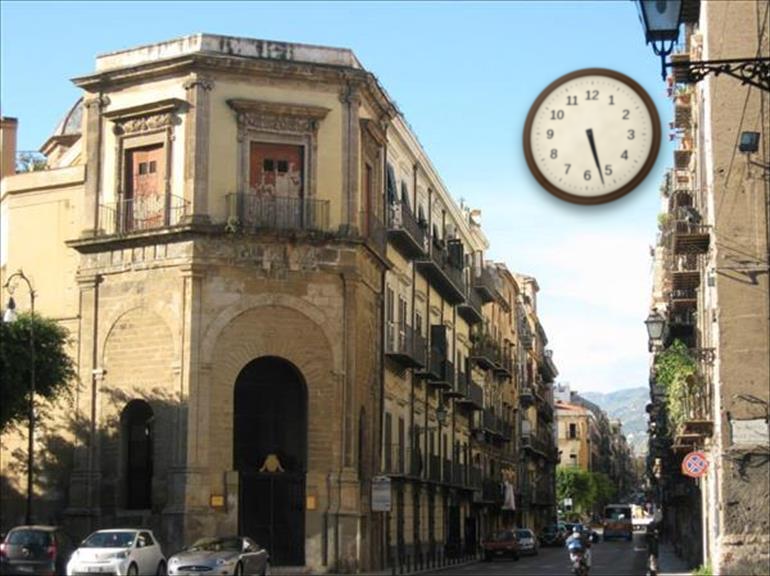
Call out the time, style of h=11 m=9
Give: h=5 m=27
